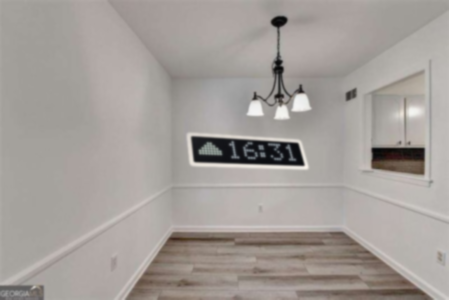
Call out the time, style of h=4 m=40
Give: h=16 m=31
